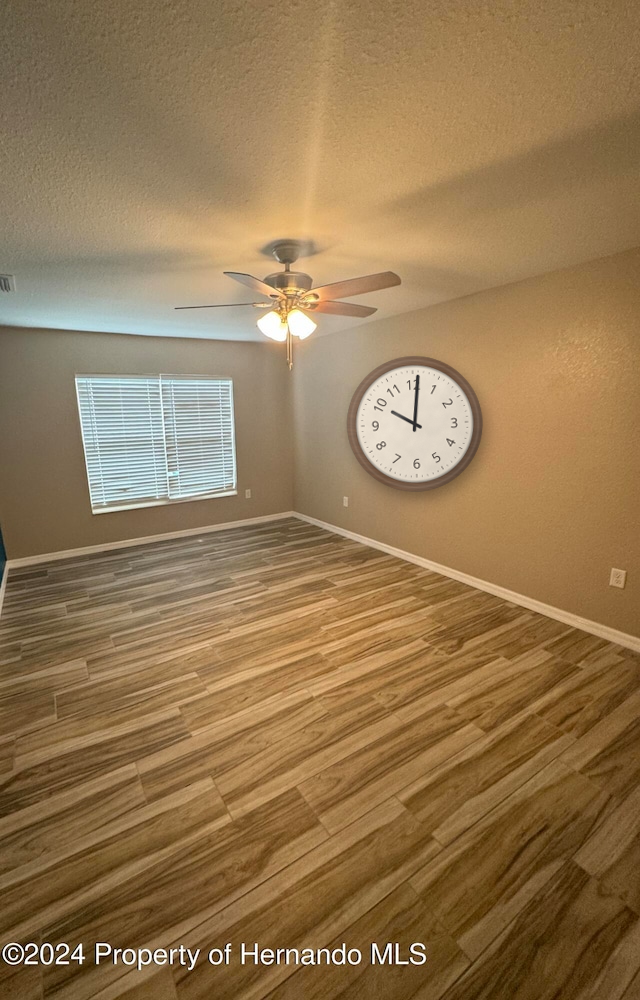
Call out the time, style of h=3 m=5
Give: h=10 m=1
